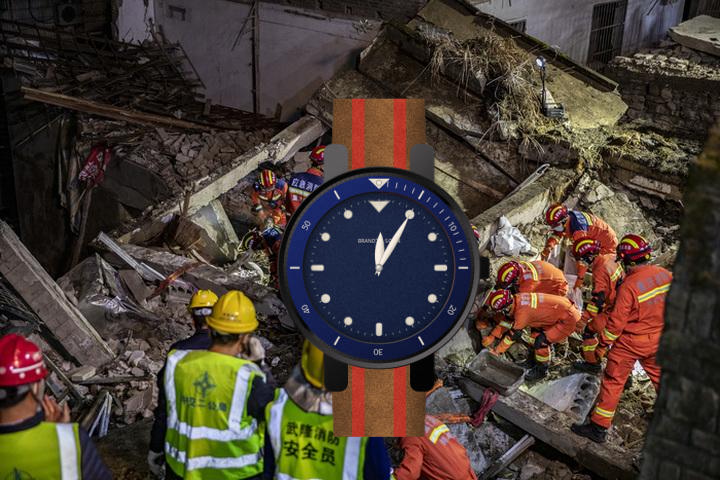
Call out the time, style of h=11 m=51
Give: h=12 m=5
